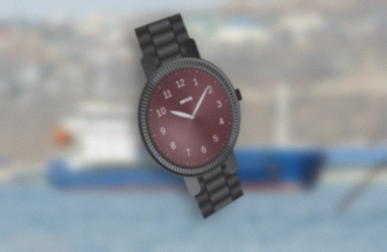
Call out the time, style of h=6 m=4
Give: h=10 m=9
